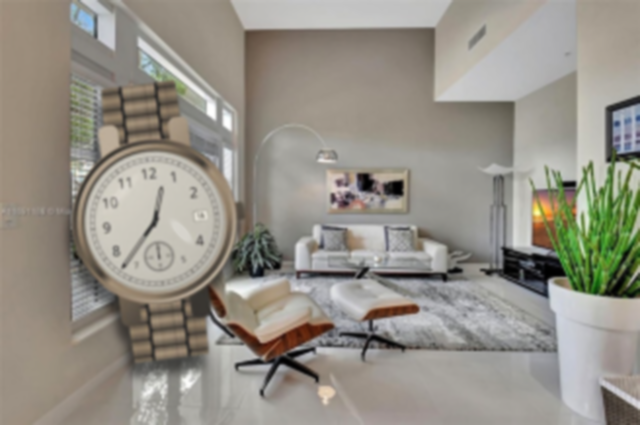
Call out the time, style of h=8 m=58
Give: h=12 m=37
